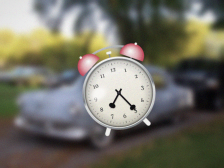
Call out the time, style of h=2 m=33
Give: h=7 m=25
